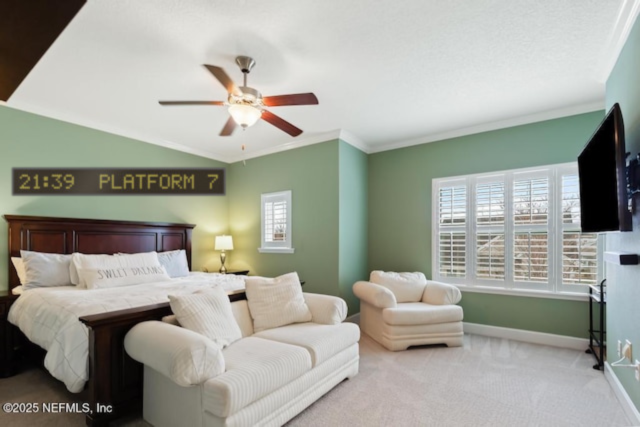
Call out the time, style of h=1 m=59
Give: h=21 m=39
